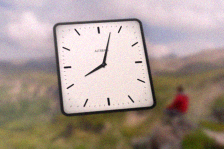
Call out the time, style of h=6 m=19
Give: h=8 m=3
